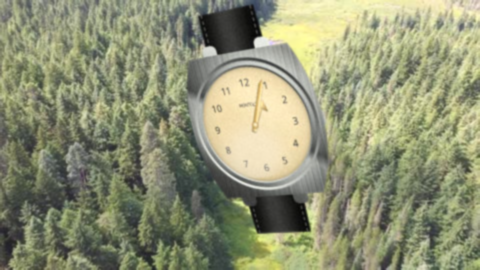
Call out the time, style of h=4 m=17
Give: h=1 m=4
